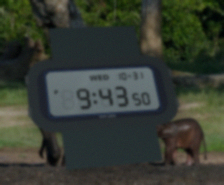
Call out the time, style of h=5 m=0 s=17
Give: h=9 m=43 s=50
